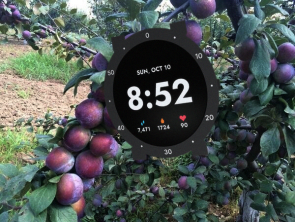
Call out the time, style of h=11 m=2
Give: h=8 m=52
